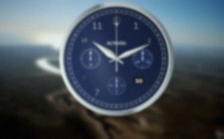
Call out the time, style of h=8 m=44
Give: h=10 m=11
